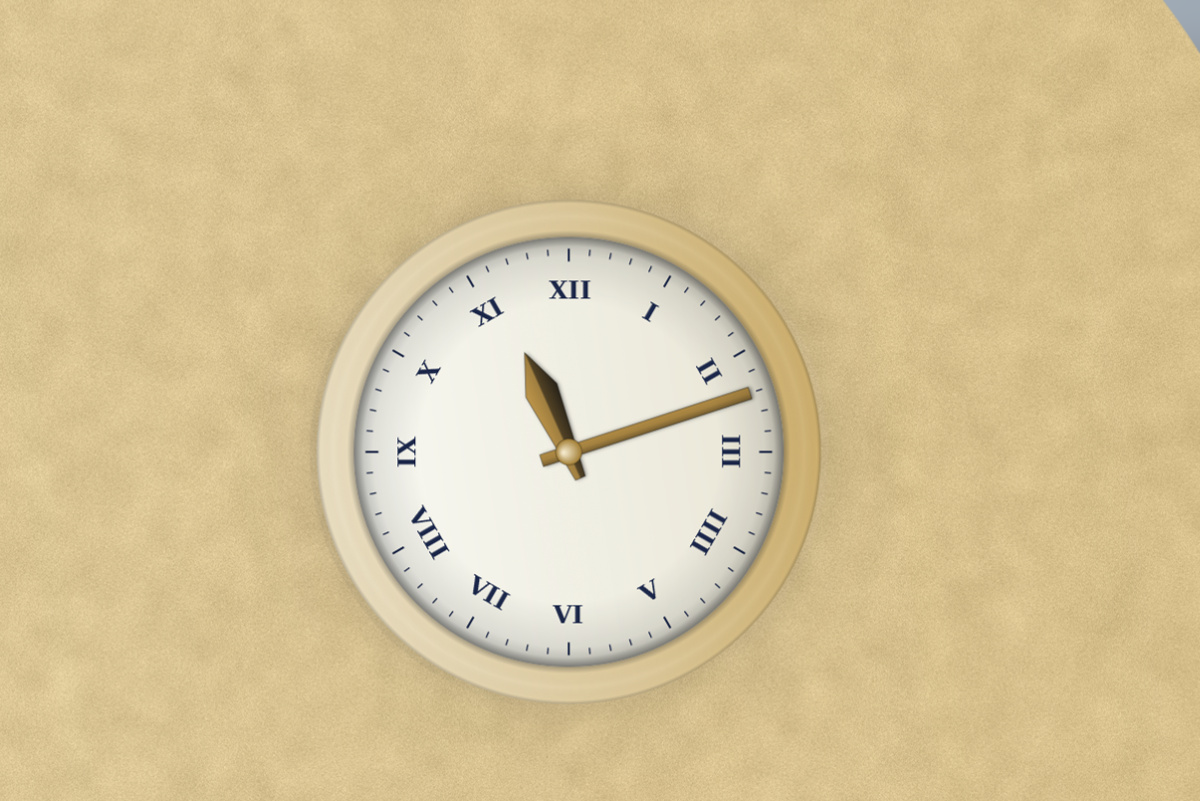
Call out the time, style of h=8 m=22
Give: h=11 m=12
